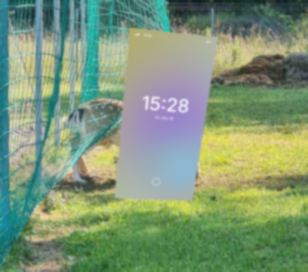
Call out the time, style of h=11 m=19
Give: h=15 m=28
